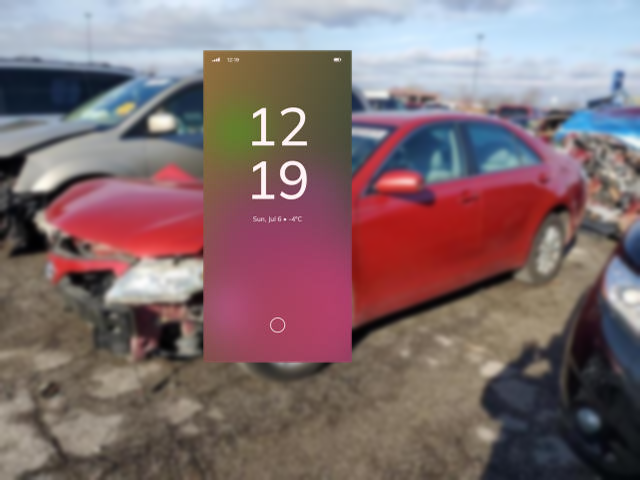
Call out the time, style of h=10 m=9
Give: h=12 m=19
